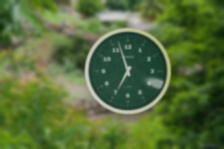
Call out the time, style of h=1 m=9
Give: h=6 m=57
